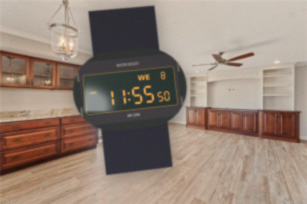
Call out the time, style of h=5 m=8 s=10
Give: h=11 m=55 s=50
